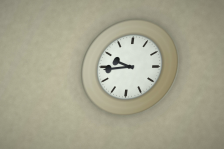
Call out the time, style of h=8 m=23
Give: h=9 m=44
